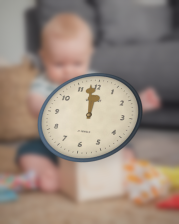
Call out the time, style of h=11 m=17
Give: h=11 m=58
